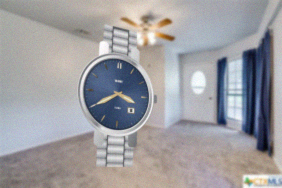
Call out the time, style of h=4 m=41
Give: h=3 m=40
